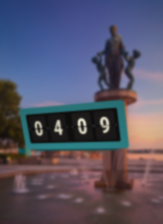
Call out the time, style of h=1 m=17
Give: h=4 m=9
